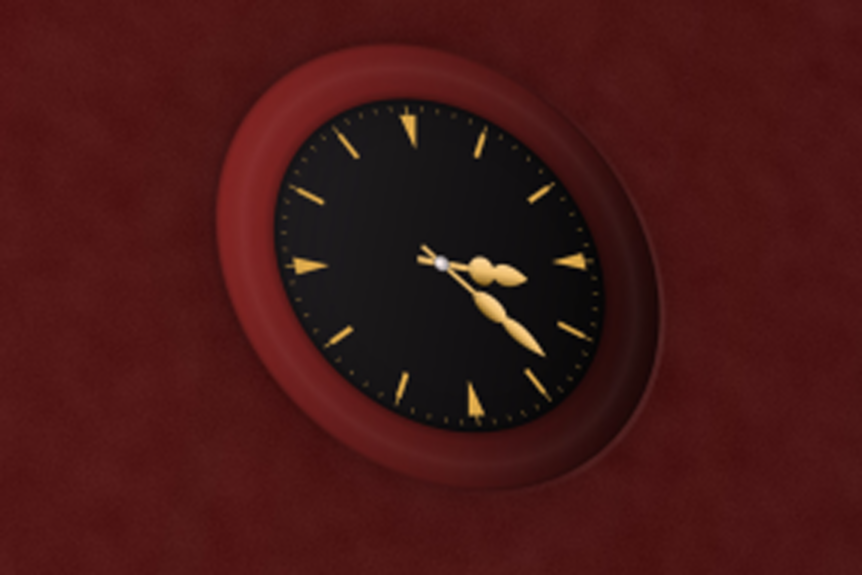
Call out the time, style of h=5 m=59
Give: h=3 m=23
